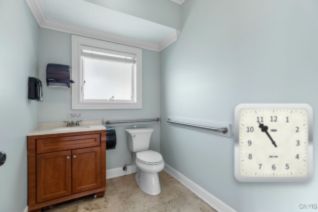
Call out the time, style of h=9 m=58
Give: h=10 m=54
